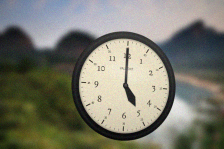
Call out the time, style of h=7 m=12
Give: h=5 m=0
